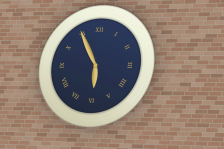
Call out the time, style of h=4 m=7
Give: h=5 m=55
